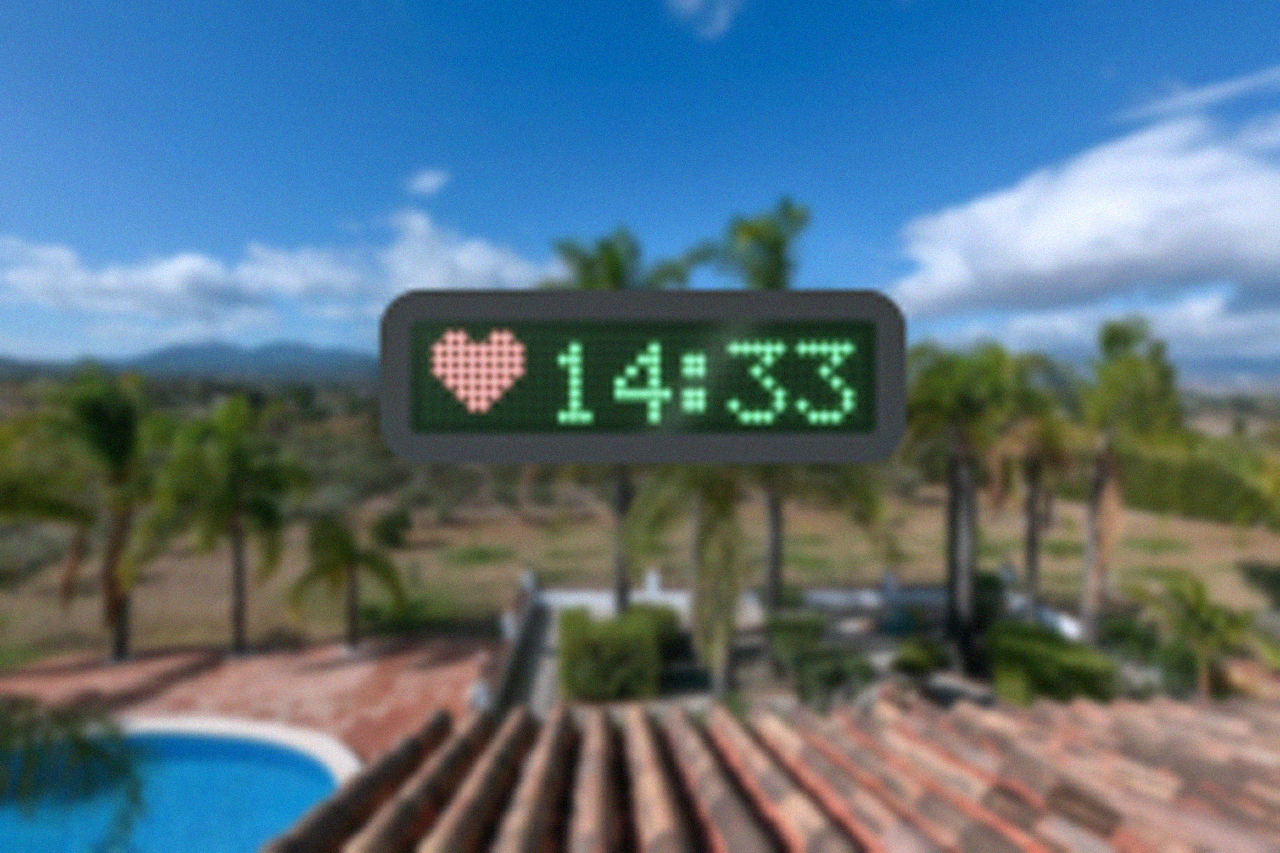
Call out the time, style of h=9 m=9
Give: h=14 m=33
